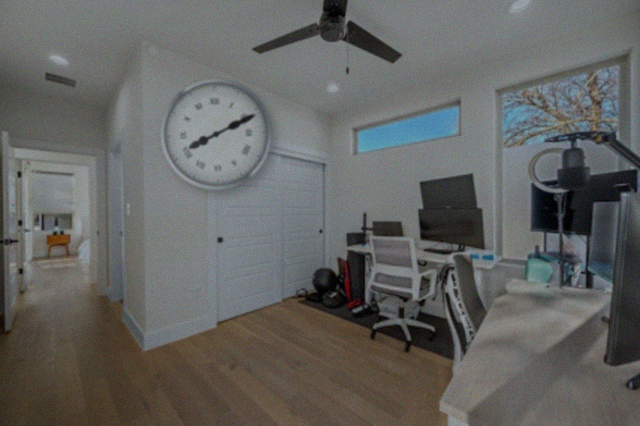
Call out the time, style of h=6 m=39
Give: h=8 m=11
